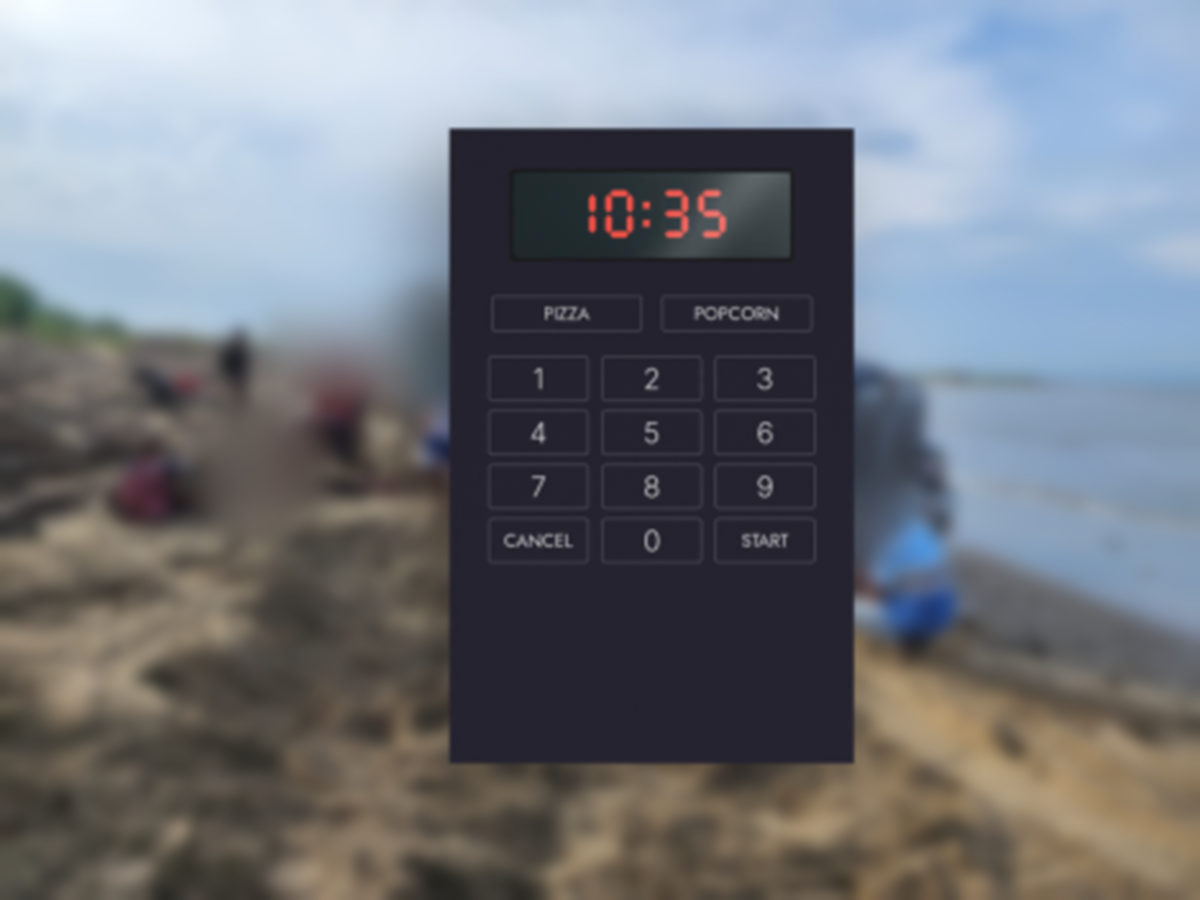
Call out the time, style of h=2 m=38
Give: h=10 m=35
